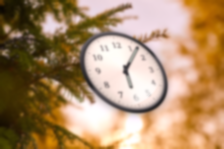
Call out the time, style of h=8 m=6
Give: h=6 m=7
